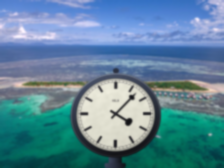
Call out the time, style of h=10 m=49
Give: h=4 m=7
